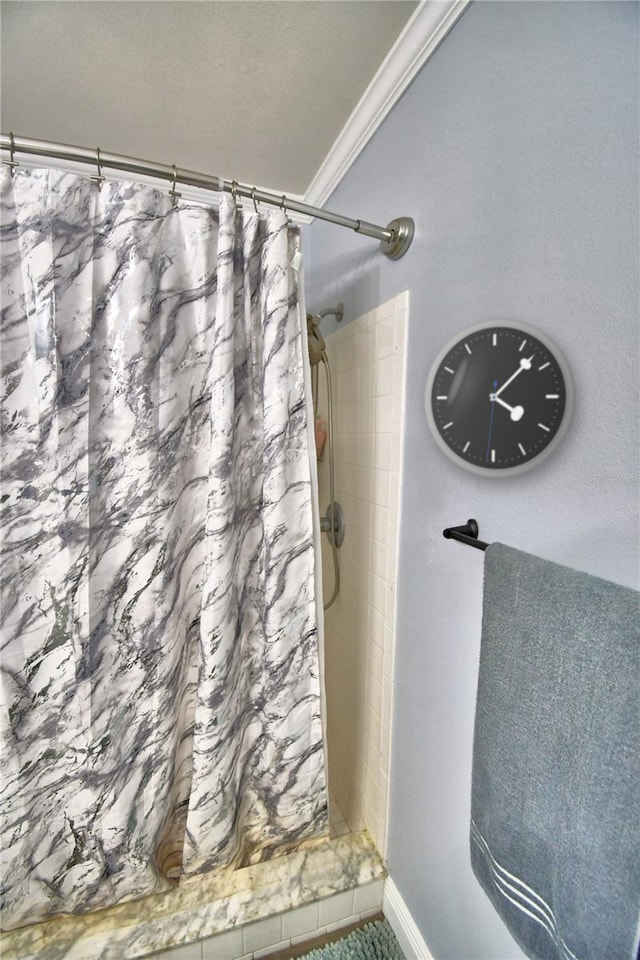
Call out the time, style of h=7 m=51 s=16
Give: h=4 m=7 s=31
